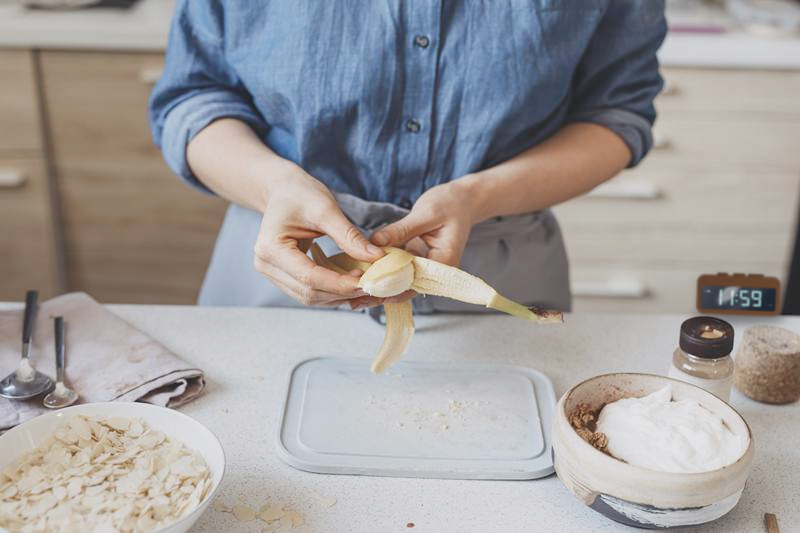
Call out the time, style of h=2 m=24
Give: h=11 m=59
